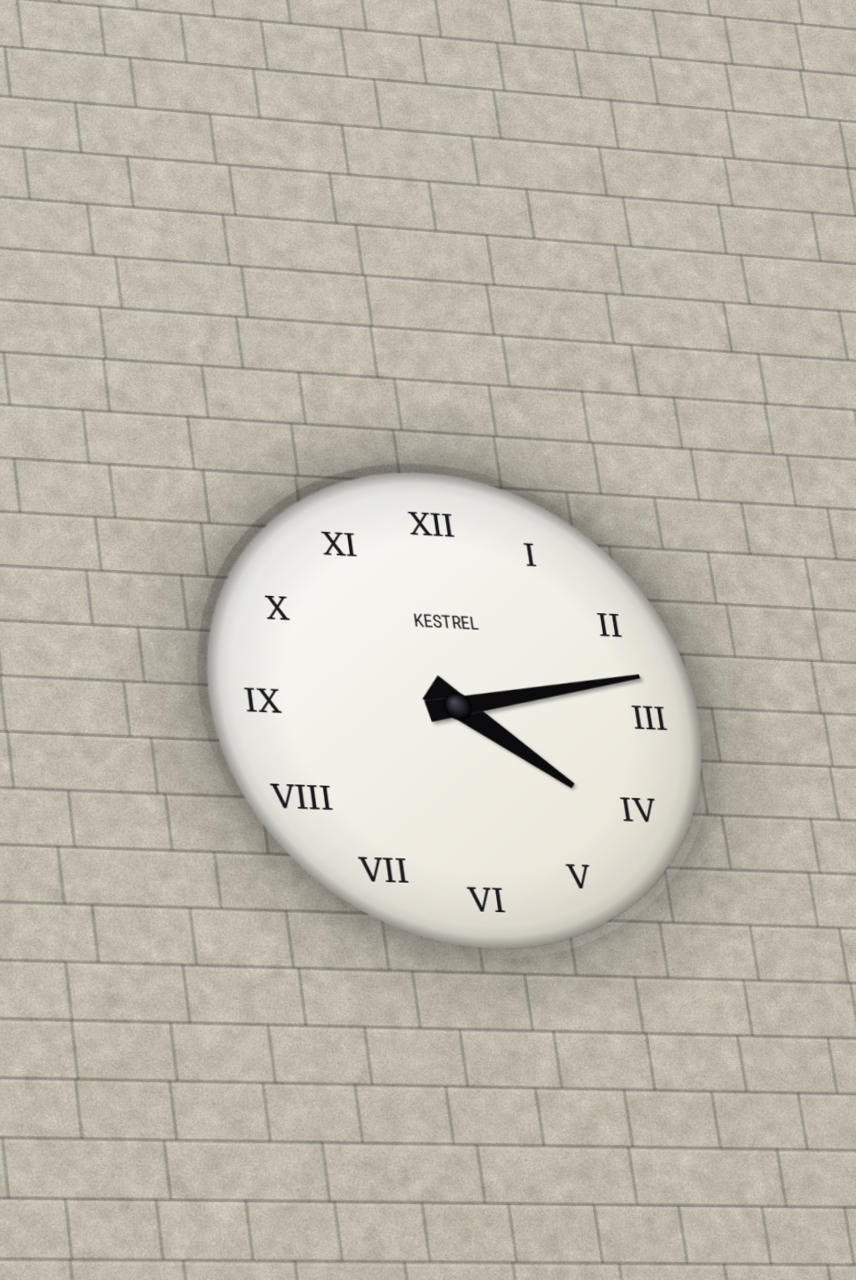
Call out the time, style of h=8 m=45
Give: h=4 m=13
